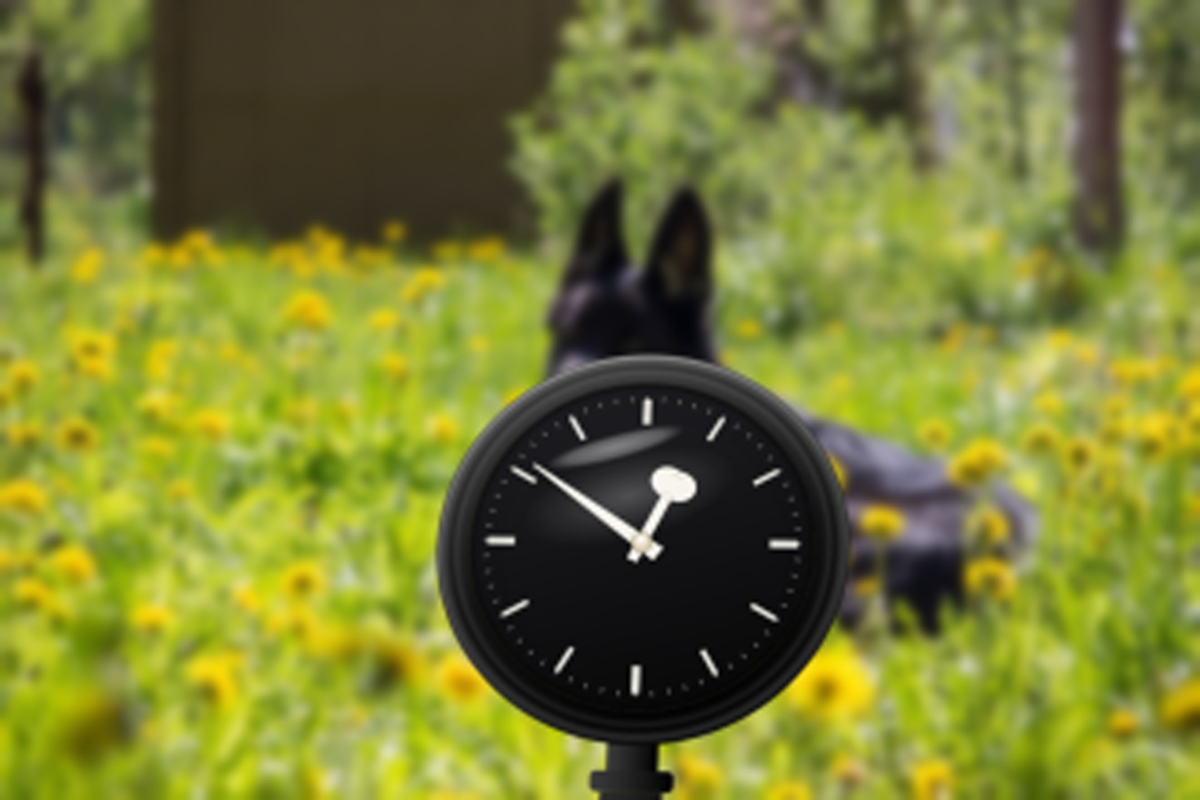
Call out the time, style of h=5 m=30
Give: h=12 m=51
